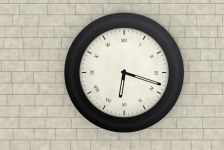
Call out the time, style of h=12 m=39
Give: h=6 m=18
